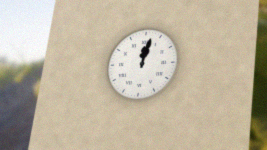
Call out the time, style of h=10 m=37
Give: h=12 m=2
